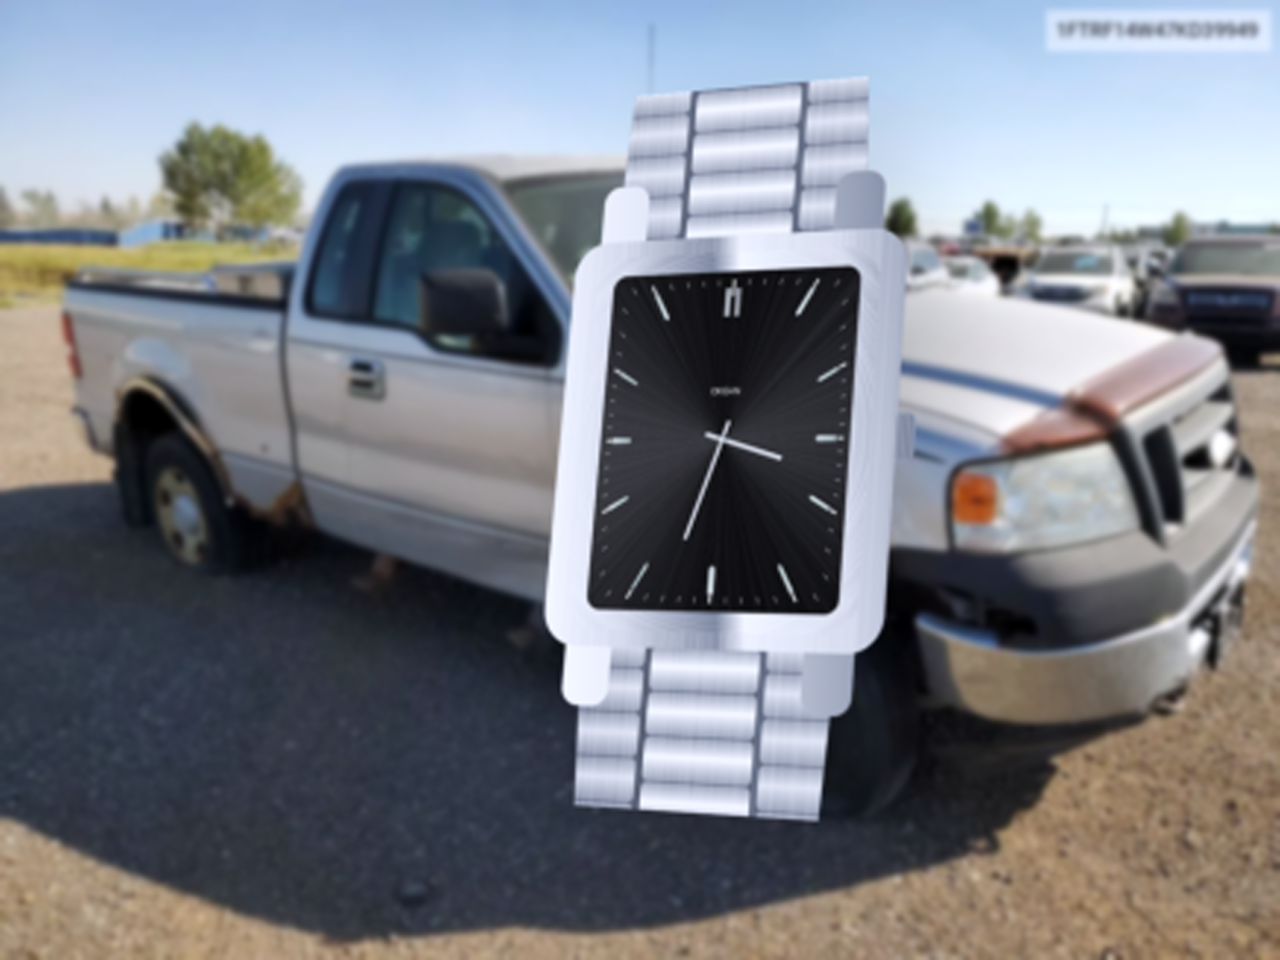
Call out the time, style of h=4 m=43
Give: h=3 m=33
